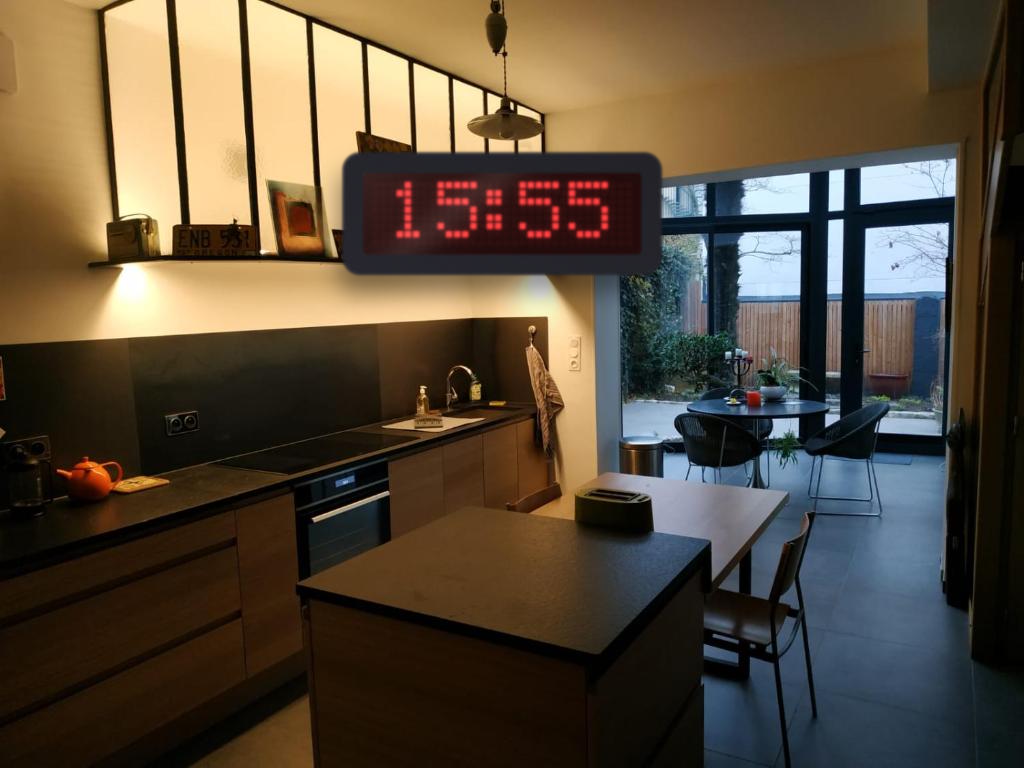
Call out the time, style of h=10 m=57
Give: h=15 m=55
